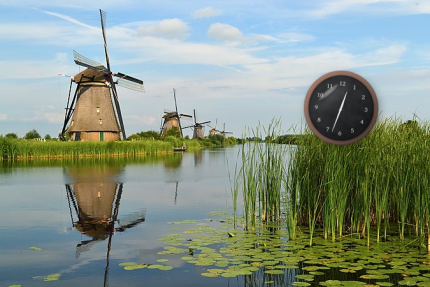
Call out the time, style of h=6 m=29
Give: h=12 m=33
